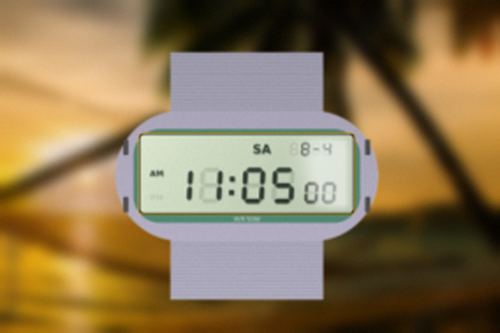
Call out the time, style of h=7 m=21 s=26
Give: h=11 m=5 s=0
